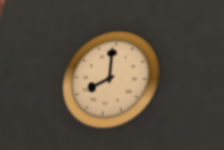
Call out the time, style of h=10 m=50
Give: h=7 m=59
